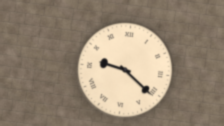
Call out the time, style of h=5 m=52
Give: h=9 m=21
